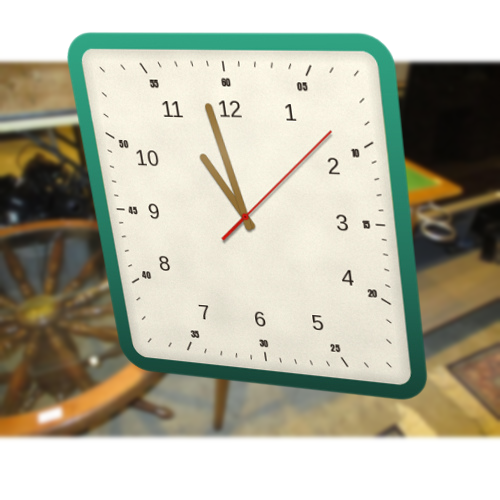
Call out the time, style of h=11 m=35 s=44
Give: h=10 m=58 s=8
